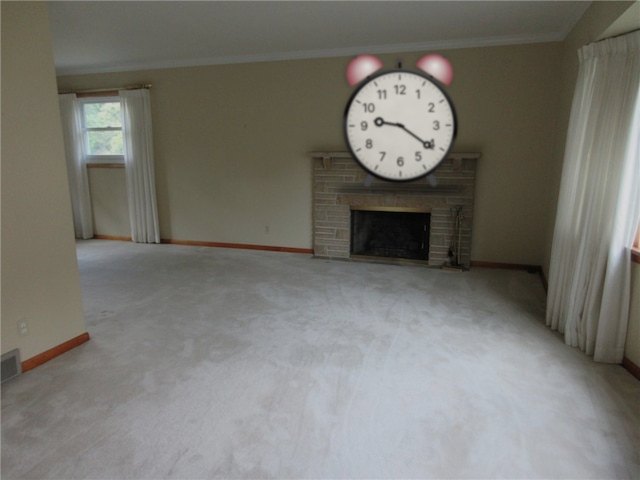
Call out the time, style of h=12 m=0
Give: h=9 m=21
